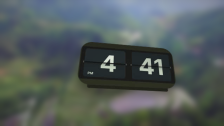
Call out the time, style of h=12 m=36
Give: h=4 m=41
